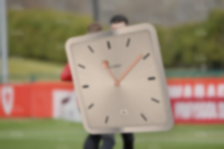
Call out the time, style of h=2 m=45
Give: h=11 m=9
